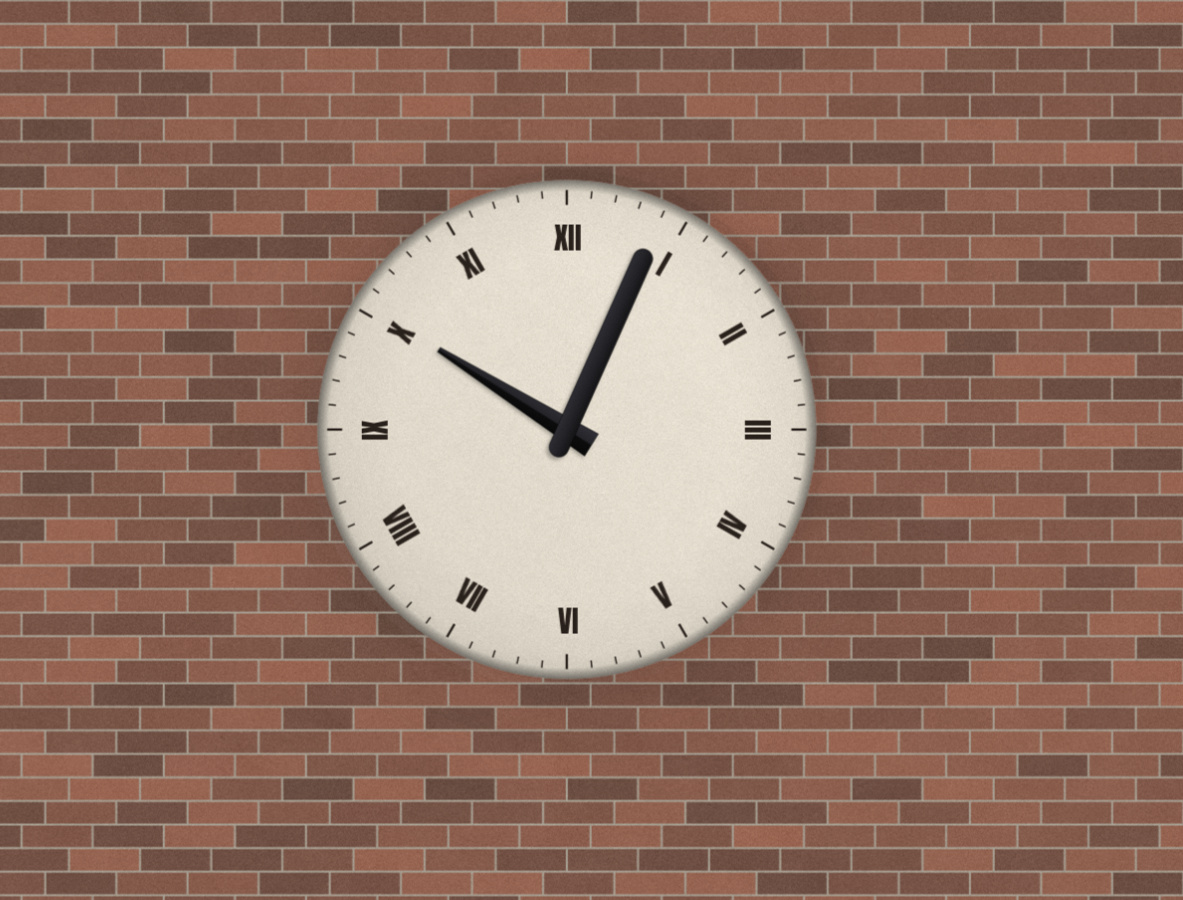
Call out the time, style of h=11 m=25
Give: h=10 m=4
